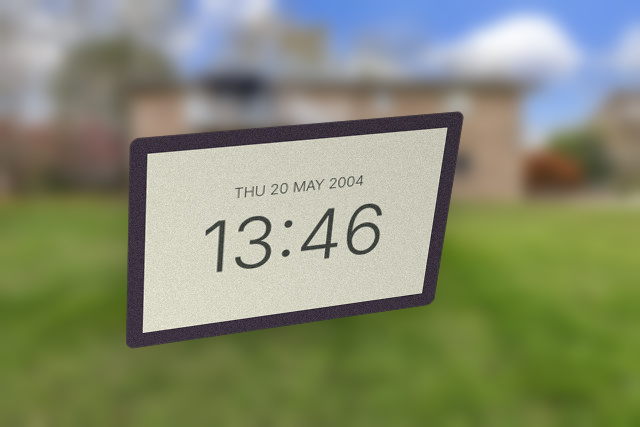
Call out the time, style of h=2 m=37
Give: h=13 m=46
